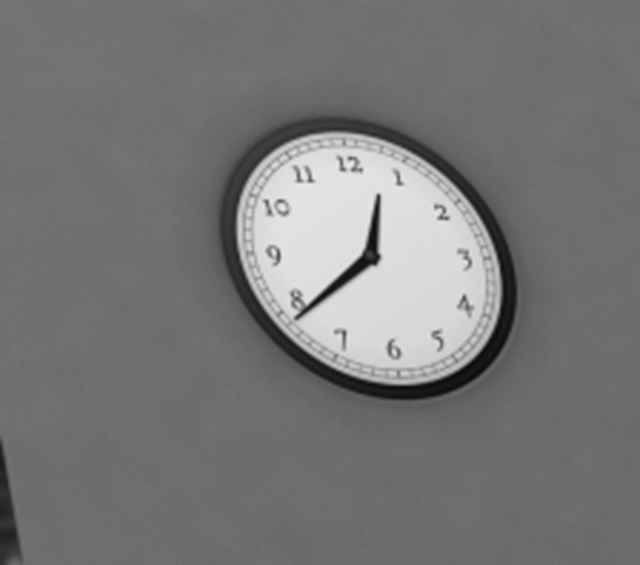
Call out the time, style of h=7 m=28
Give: h=12 m=39
